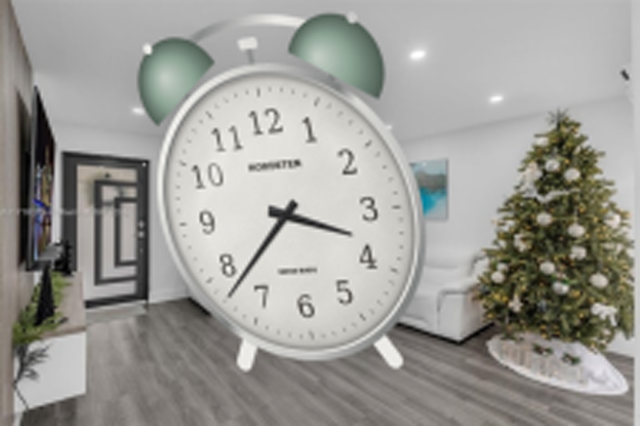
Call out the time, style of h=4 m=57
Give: h=3 m=38
